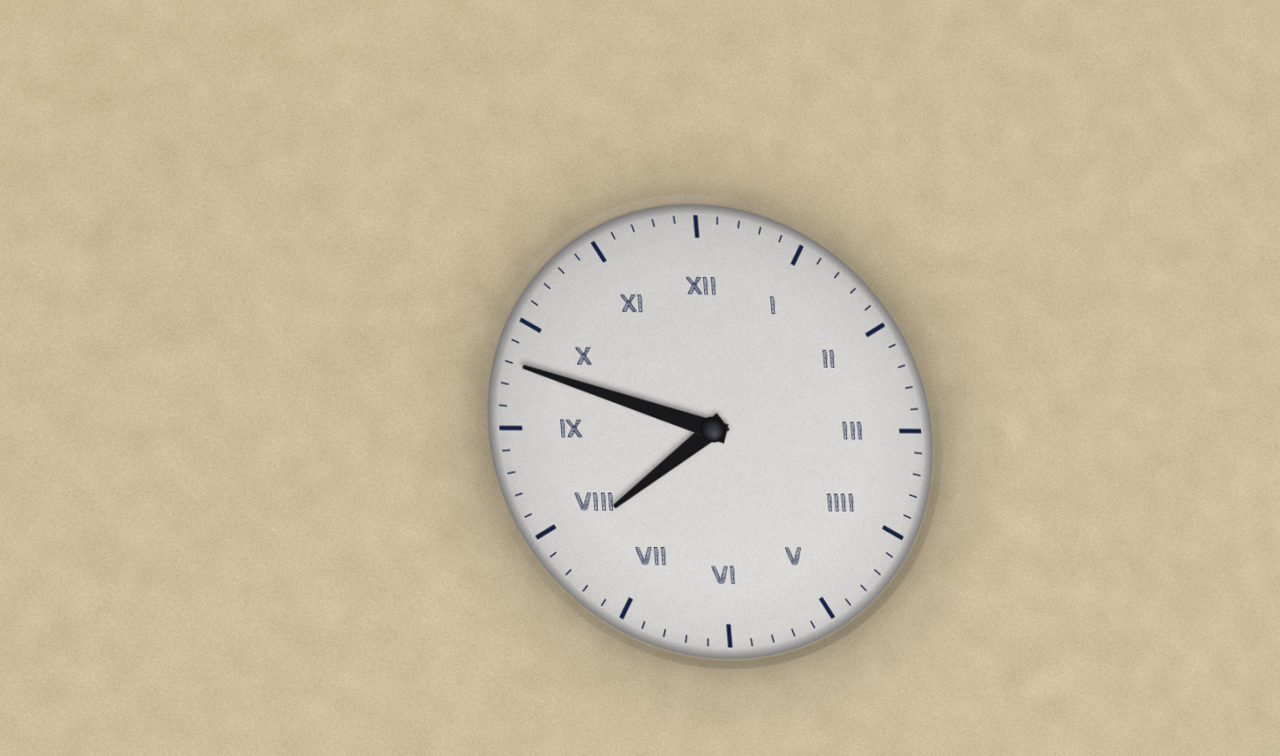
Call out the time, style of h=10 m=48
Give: h=7 m=48
